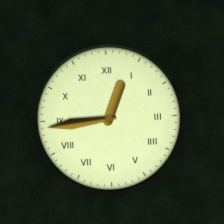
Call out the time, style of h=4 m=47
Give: h=12 m=44
